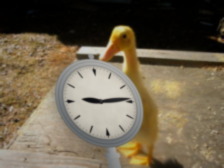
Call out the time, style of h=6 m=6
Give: h=9 m=14
